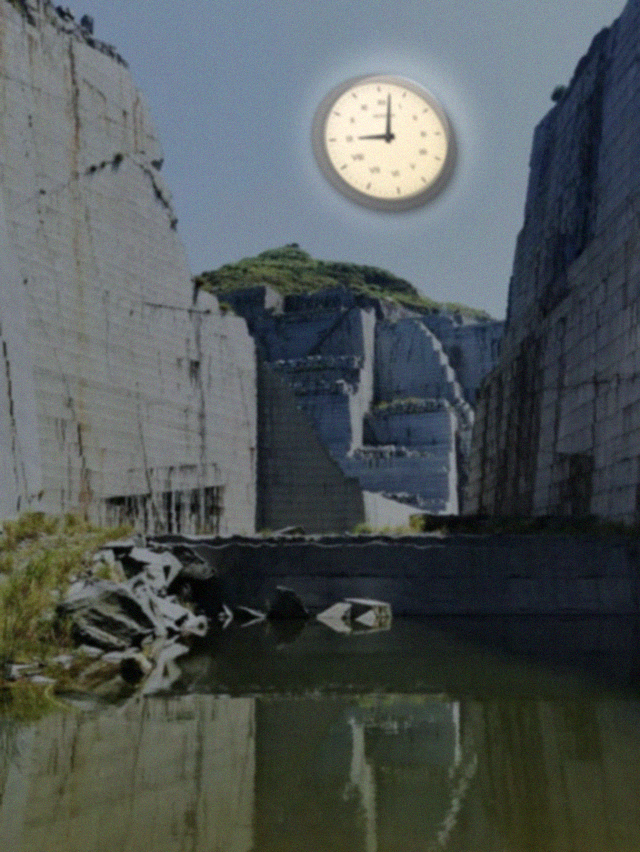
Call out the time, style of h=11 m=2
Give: h=9 m=2
